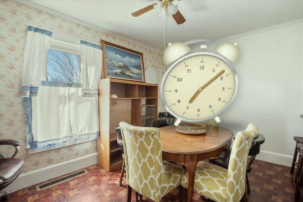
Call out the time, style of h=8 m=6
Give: h=7 m=8
